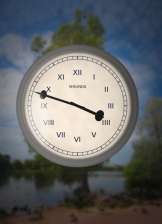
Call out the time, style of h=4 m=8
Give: h=3 m=48
